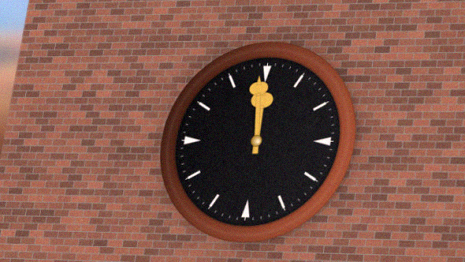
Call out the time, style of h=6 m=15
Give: h=11 m=59
